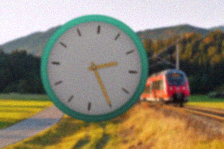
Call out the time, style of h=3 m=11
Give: h=2 m=25
